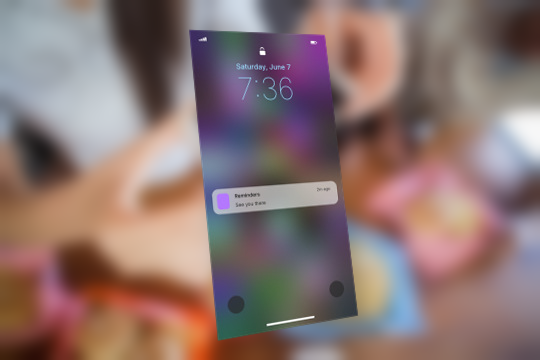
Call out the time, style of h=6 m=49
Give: h=7 m=36
